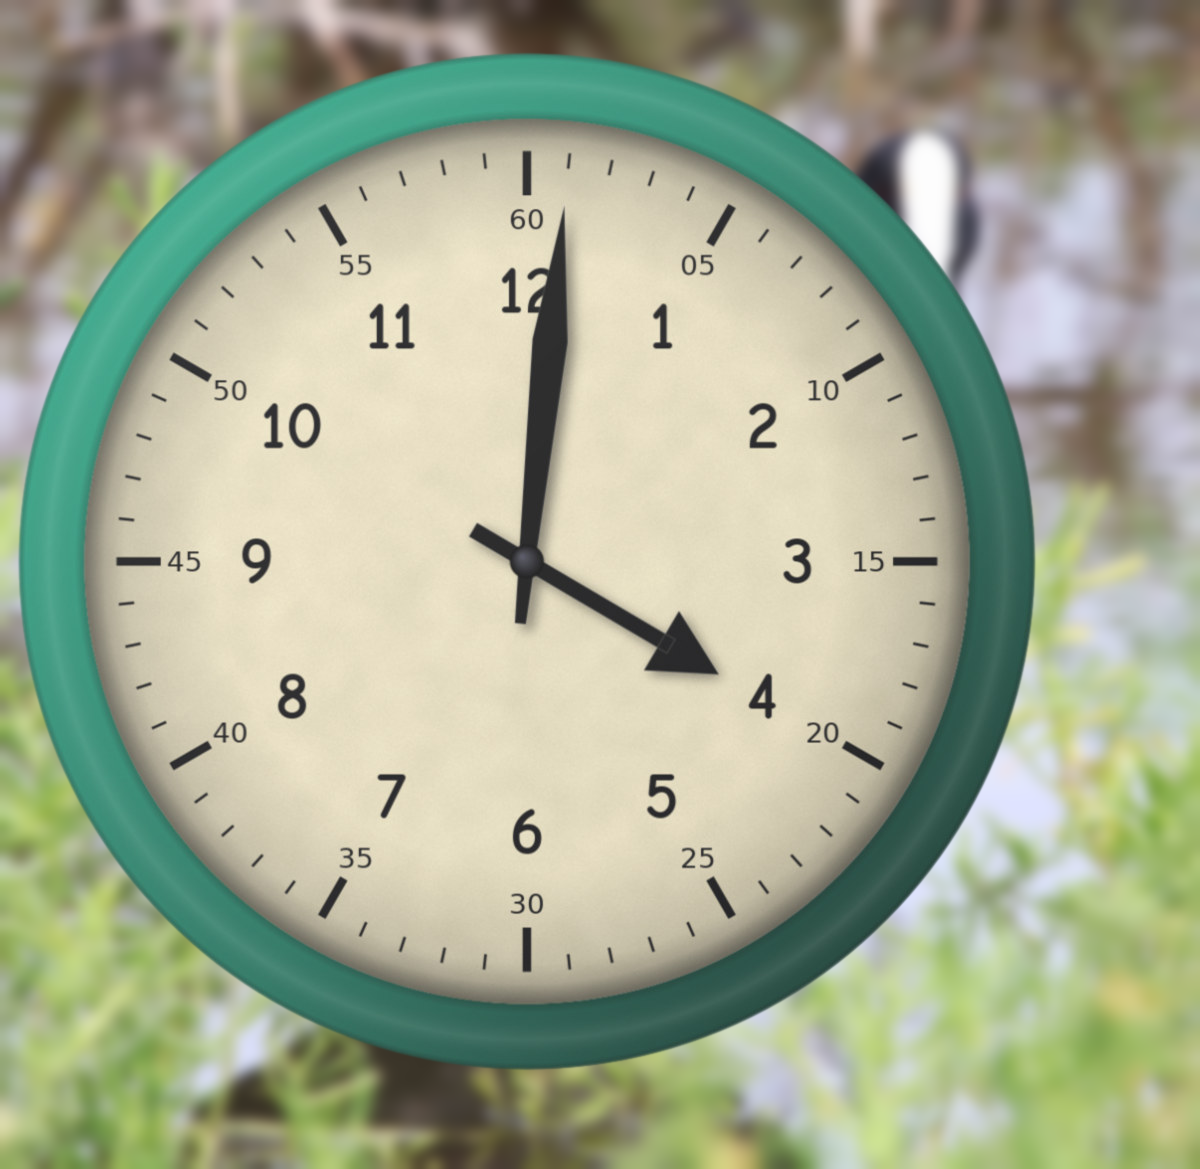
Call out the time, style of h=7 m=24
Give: h=4 m=1
